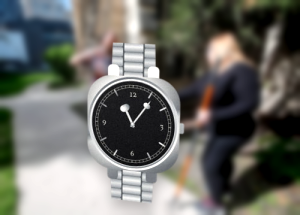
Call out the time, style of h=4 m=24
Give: h=11 m=6
